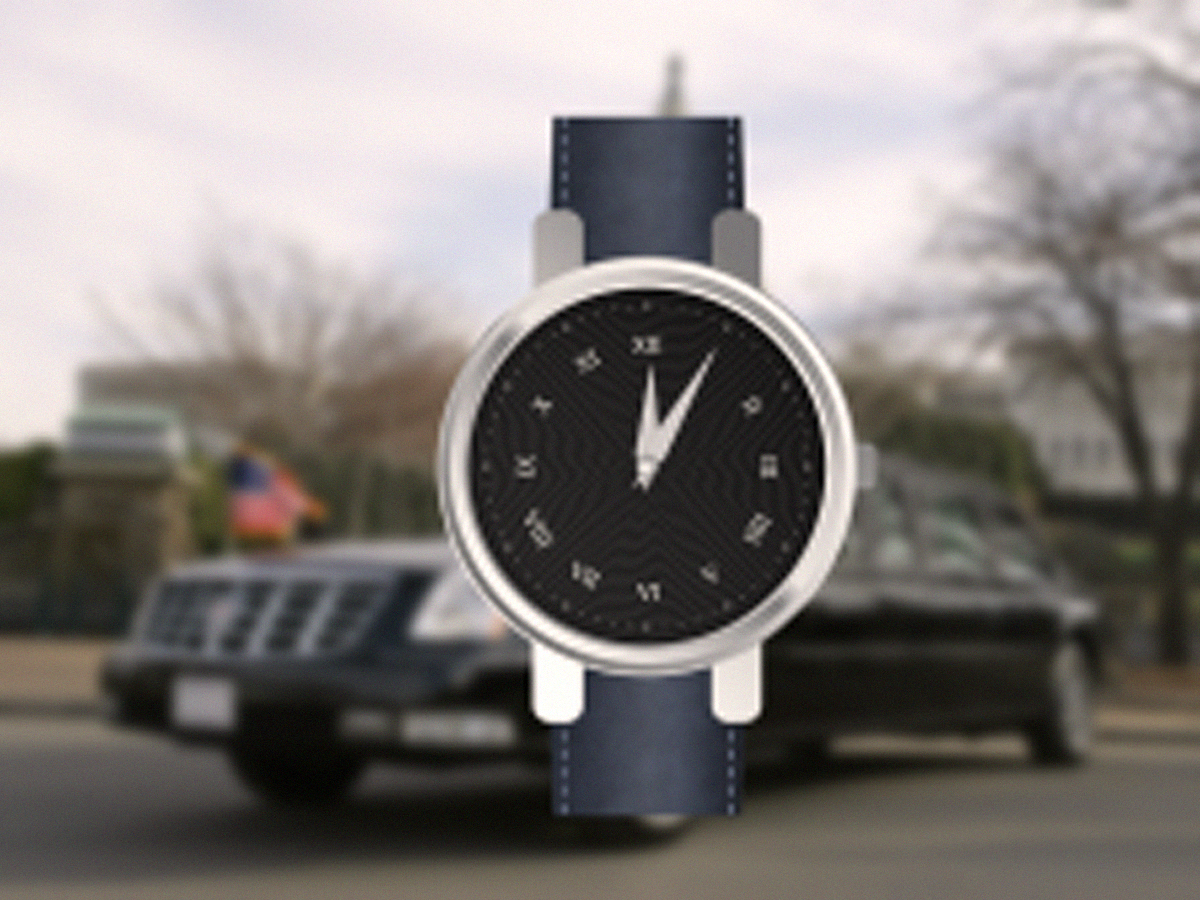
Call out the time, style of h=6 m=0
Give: h=12 m=5
